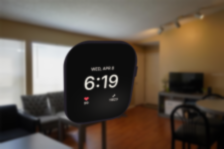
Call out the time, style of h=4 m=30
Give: h=6 m=19
